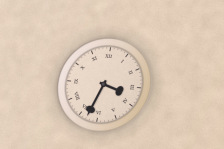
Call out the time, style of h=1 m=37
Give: h=3 m=33
